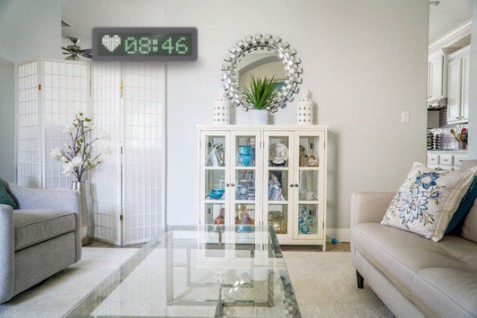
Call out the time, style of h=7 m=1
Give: h=8 m=46
